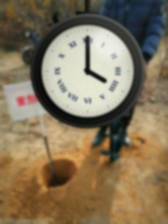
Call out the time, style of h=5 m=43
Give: h=4 m=0
